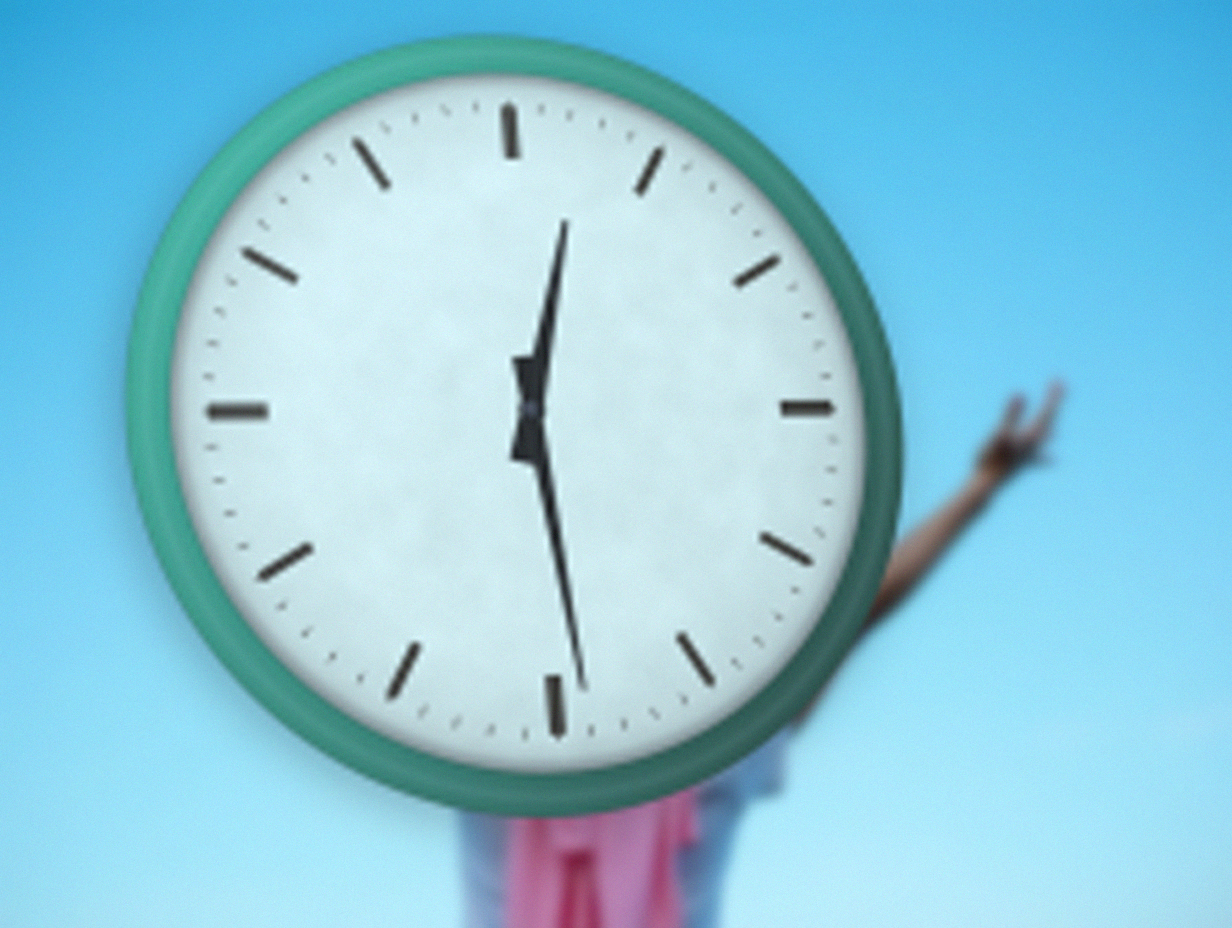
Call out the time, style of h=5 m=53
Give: h=12 m=29
